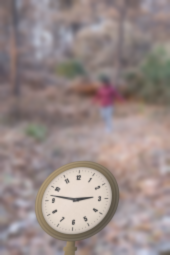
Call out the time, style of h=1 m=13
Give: h=2 m=47
